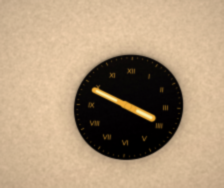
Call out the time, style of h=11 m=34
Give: h=3 m=49
